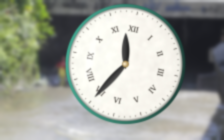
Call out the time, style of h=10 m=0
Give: h=11 m=35
